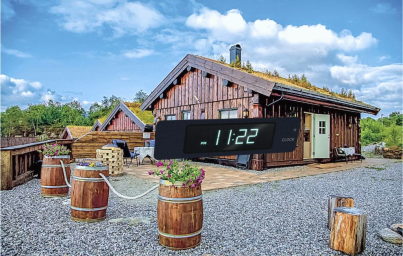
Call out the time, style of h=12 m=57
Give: h=11 m=22
